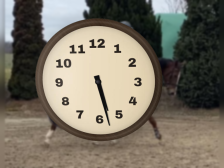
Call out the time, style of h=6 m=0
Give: h=5 m=28
